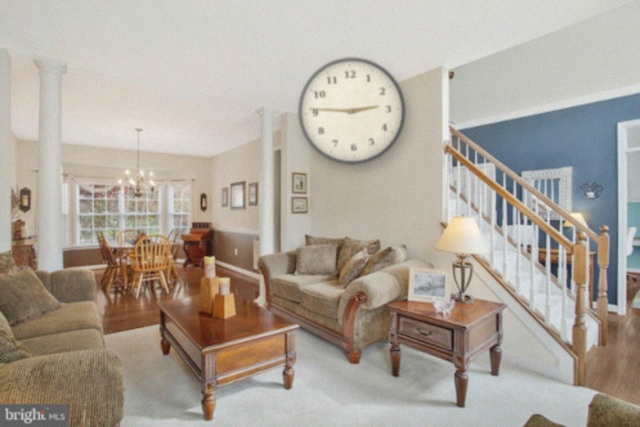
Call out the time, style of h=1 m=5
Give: h=2 m=46
